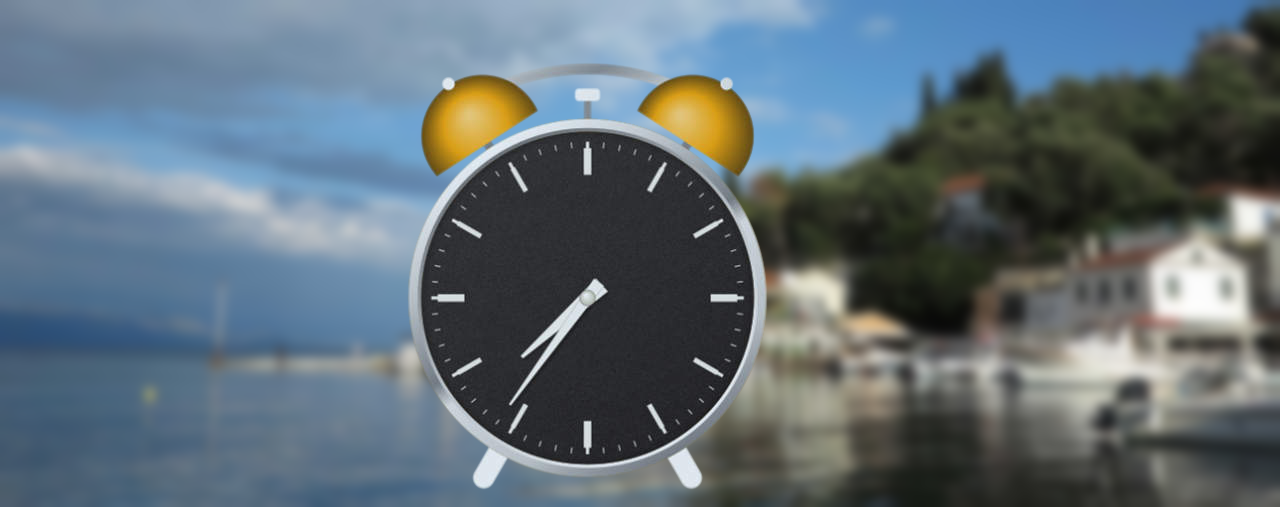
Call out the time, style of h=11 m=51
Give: h=7 m=36
